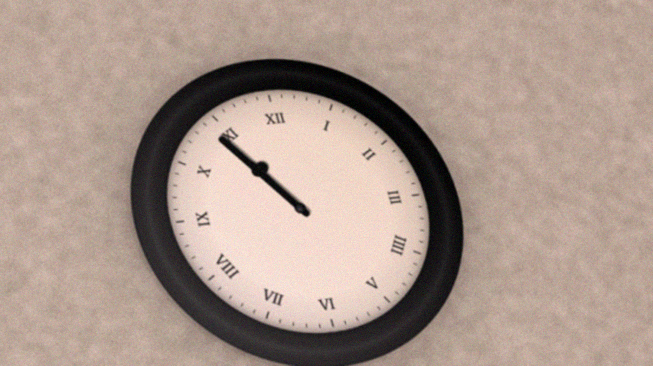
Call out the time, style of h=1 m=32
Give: h=10 m=54
